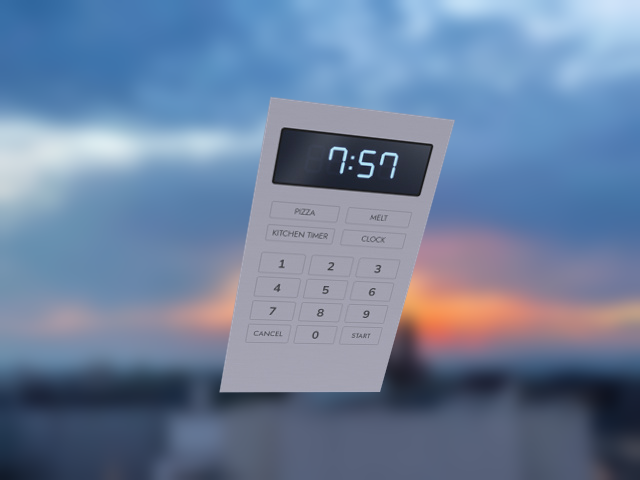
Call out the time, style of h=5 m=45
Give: h=7 m=57
